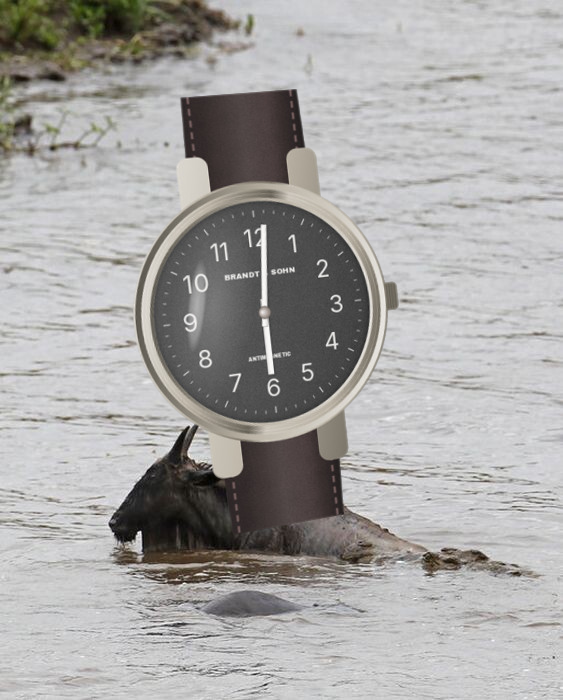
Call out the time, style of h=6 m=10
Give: h=6 m=1
